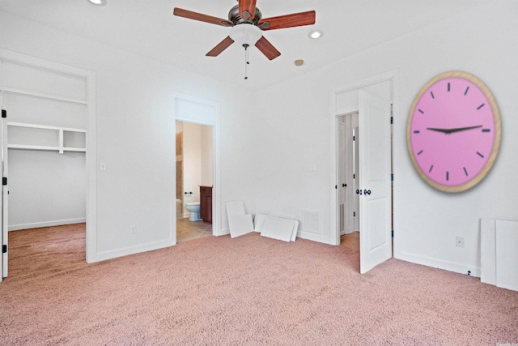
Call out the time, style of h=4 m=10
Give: h=9 m=14
